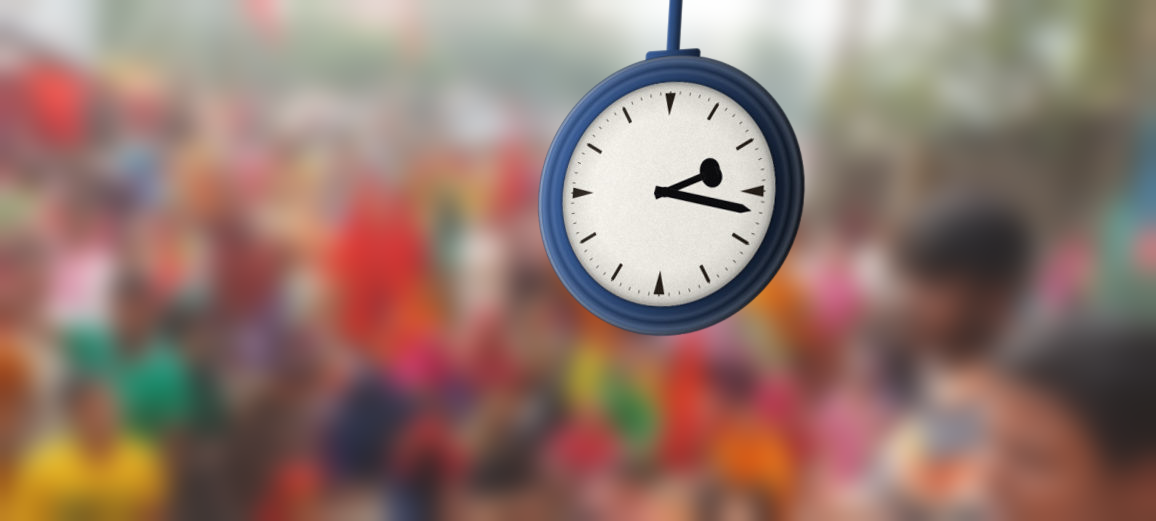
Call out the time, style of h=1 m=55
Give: h=2 m=17
